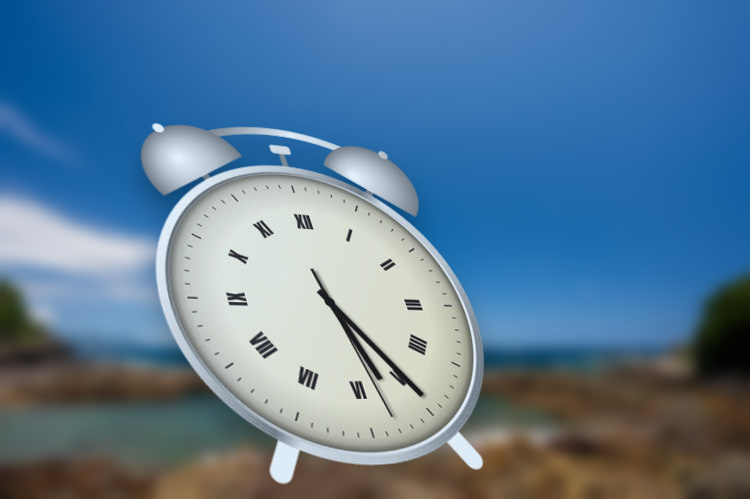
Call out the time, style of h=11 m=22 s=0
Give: h=5 m=24 s=28
